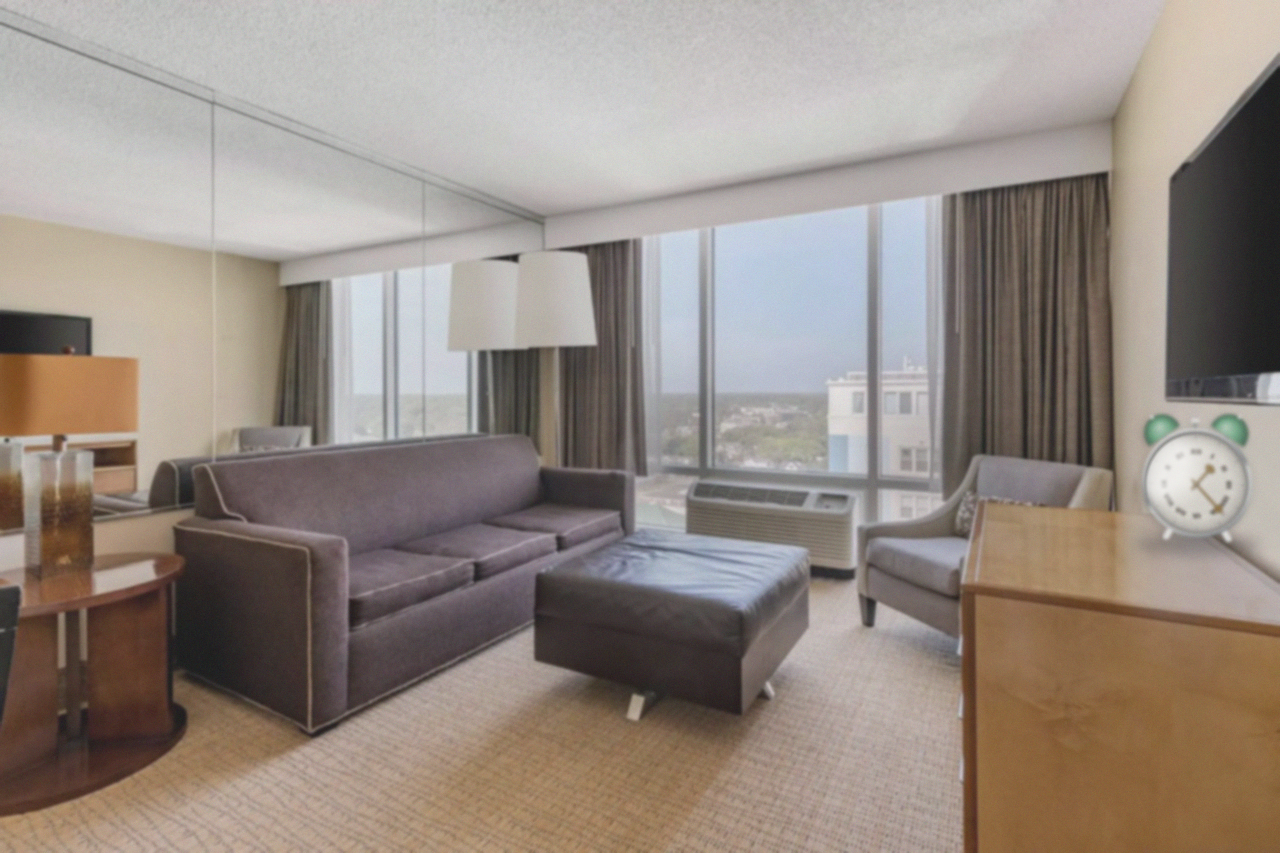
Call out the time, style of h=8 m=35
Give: h=1 m=23
